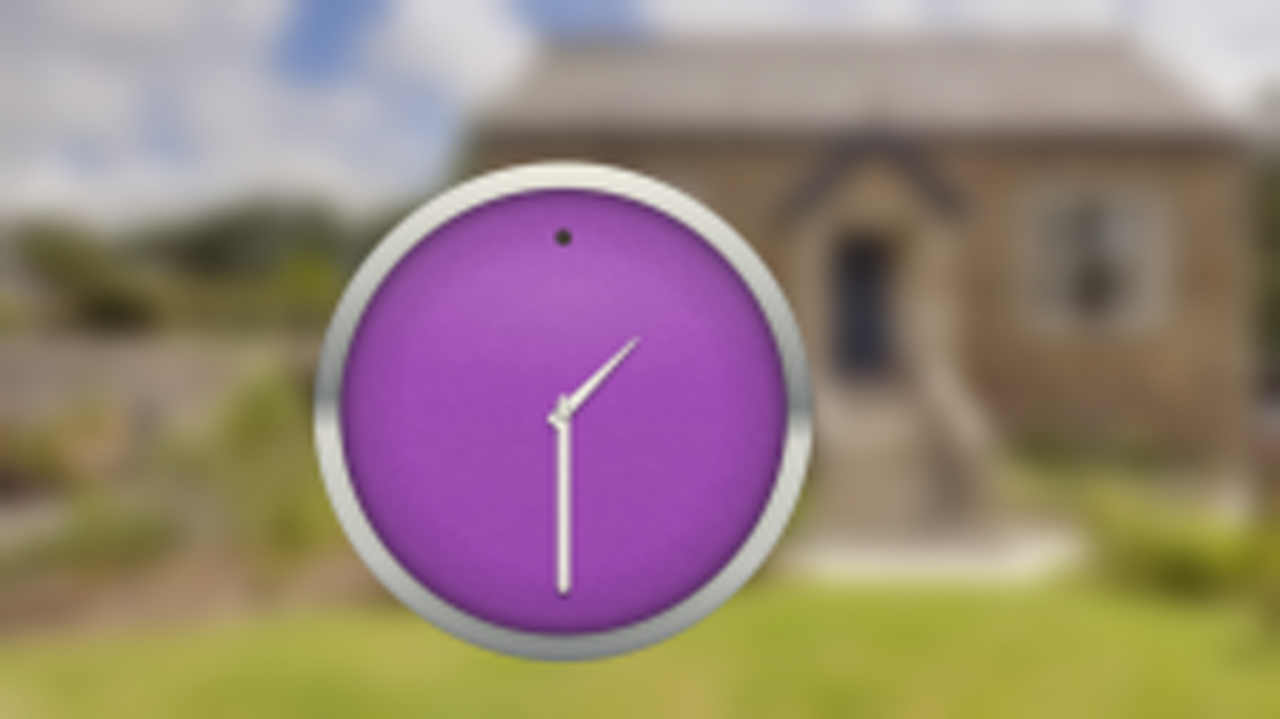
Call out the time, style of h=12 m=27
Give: h=1 m=30
